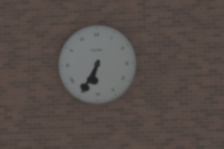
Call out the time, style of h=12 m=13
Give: h=6 m=35
